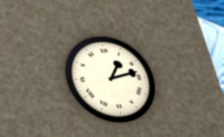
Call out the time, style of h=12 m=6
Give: h=1 m=13
